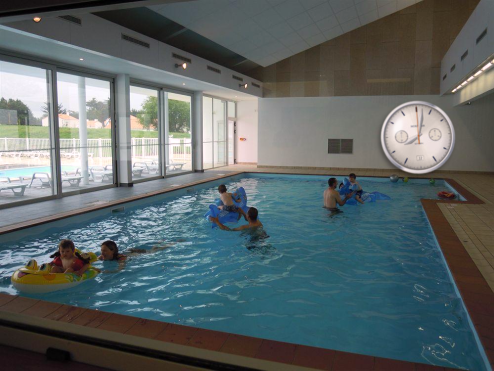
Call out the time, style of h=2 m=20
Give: h=8 m=2
